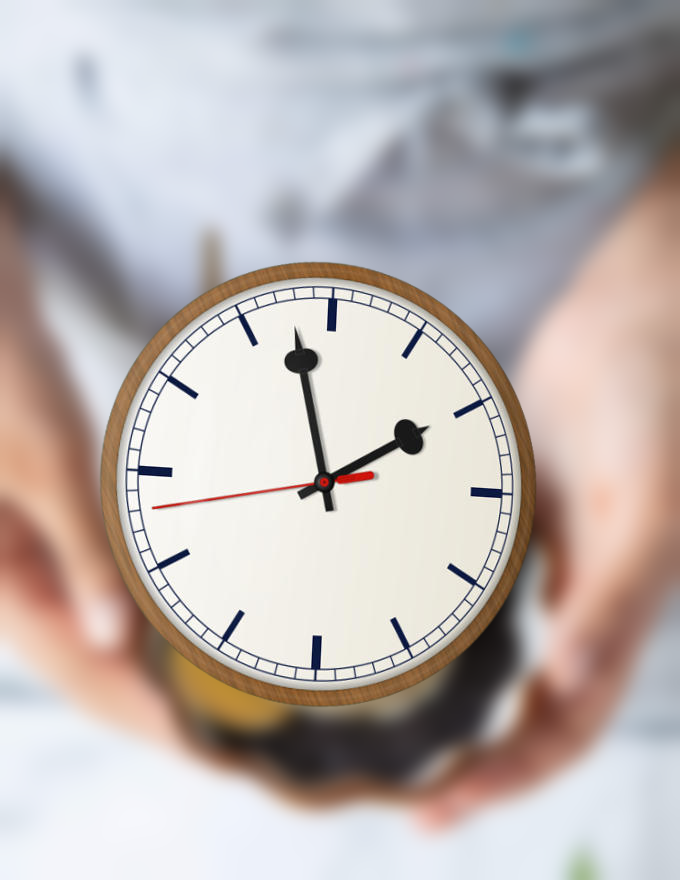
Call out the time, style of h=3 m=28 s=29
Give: h=1 m=57 s=43
